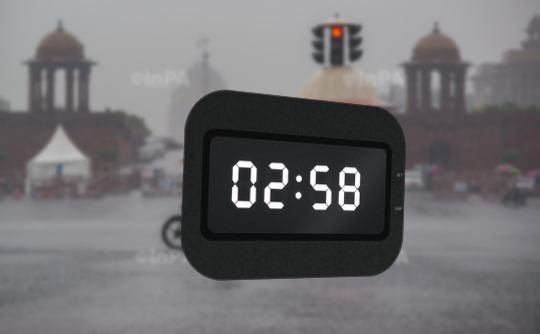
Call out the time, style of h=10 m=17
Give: h=2 m=58
